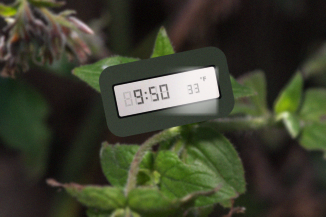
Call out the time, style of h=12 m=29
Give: h=9 m=50
